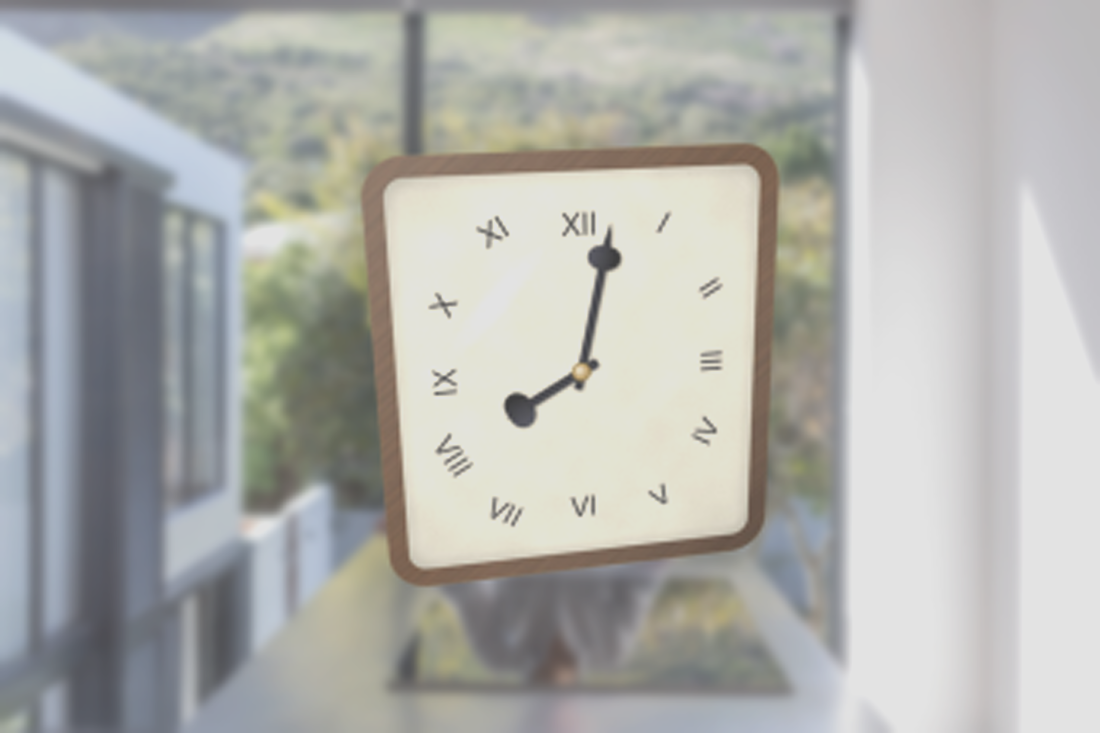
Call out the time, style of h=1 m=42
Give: h=8 m=2
